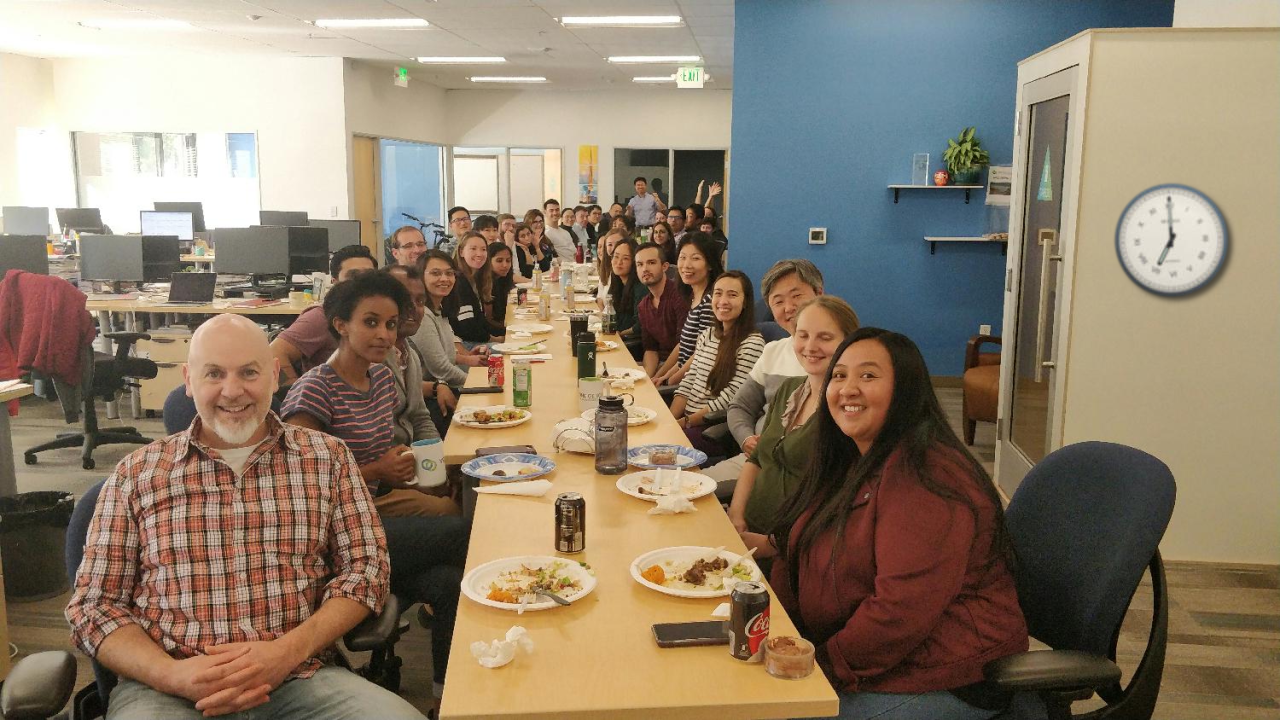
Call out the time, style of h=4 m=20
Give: h=7 m=0
